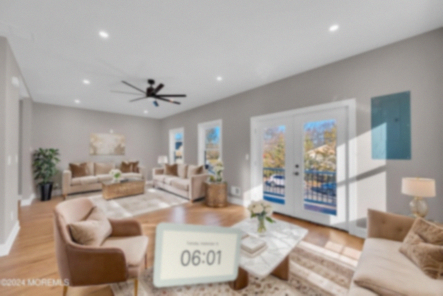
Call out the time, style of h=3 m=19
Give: h=6 m=1
